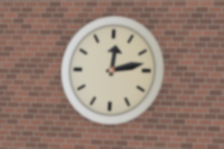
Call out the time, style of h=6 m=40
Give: h=12 m=13
